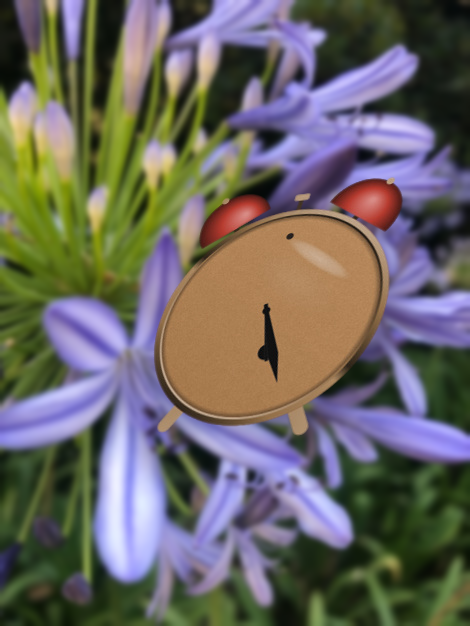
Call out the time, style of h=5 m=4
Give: h=5 m=26
